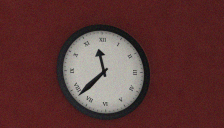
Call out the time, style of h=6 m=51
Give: h=11 m=38
